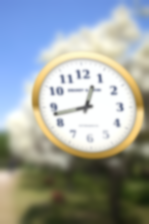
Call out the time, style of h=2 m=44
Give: h=12 m=43
